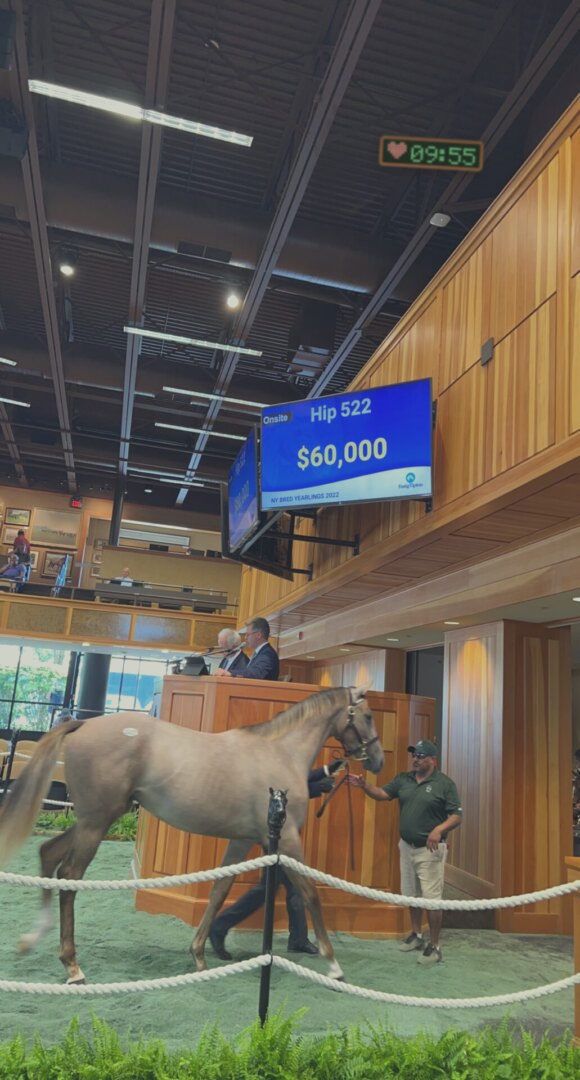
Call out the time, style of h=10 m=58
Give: h=9 m=55
